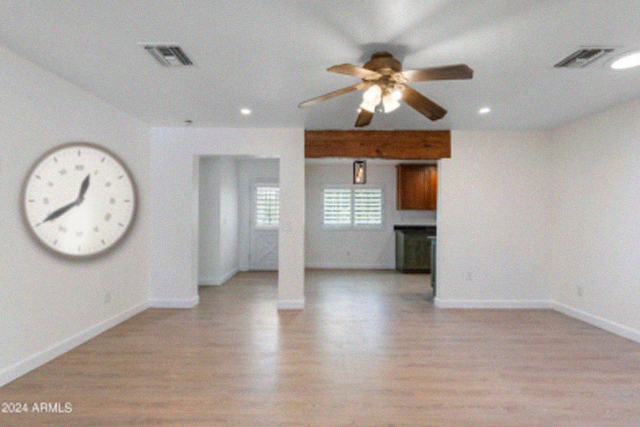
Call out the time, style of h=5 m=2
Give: h=12 m=40
